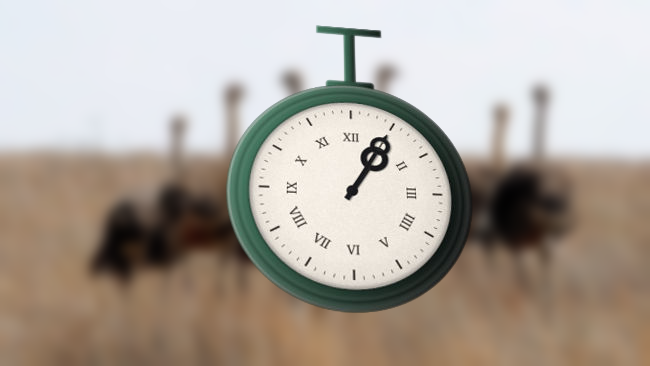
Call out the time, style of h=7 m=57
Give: h=1 m=5
